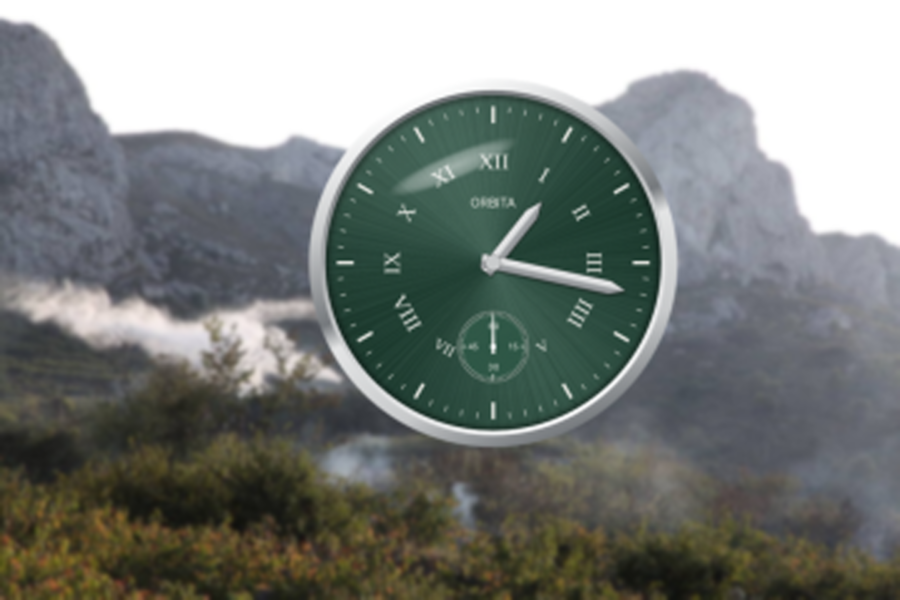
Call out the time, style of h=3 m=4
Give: h=1 m=17
